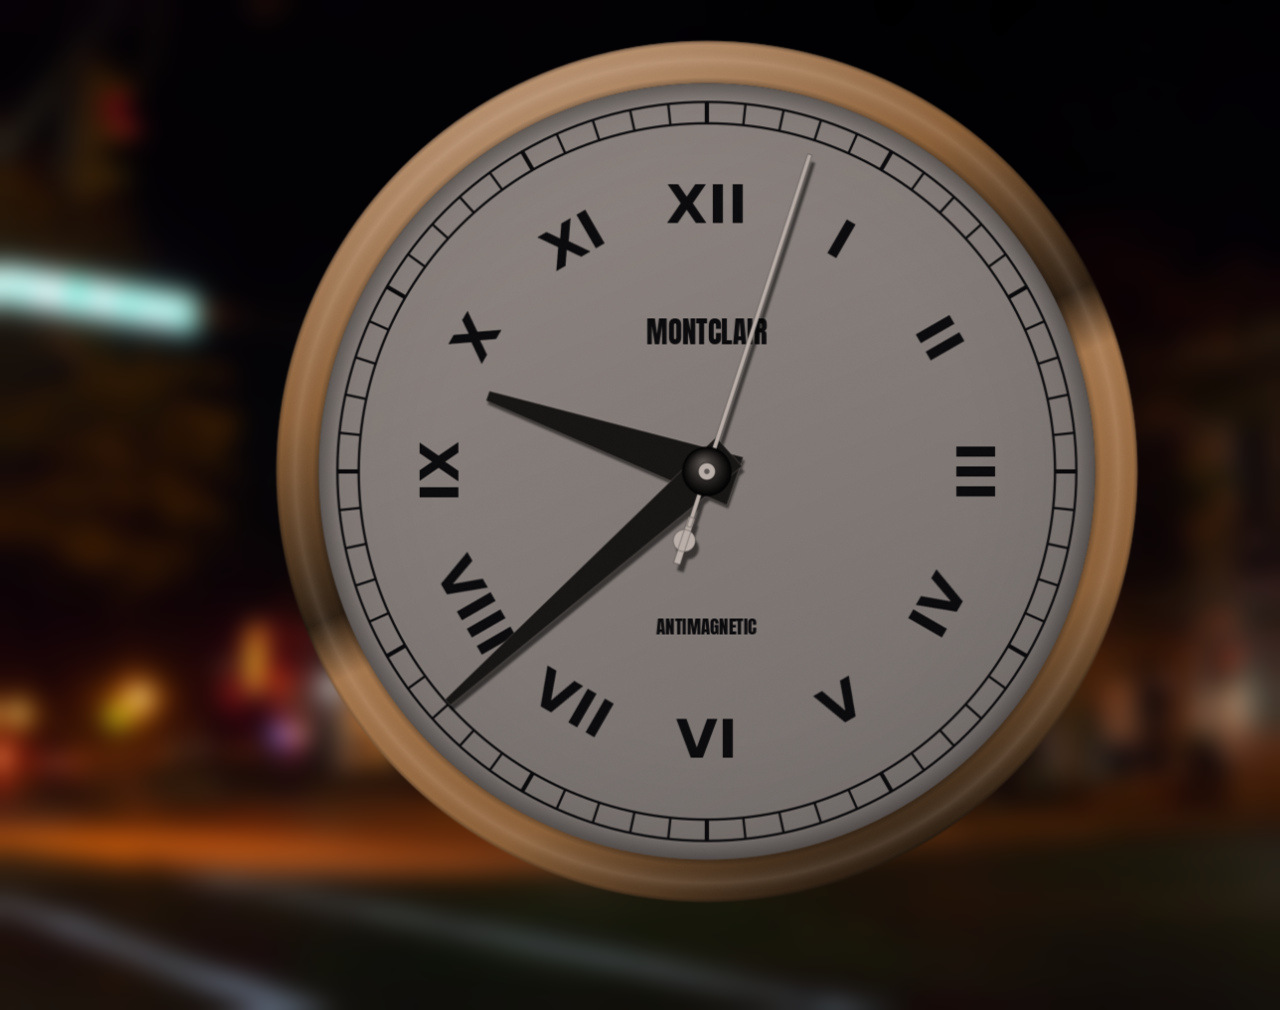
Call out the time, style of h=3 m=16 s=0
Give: h=9 m=38 s=3
